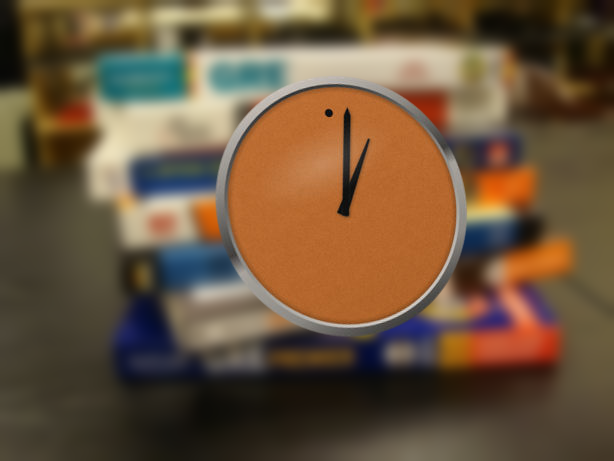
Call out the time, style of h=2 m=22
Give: h=1 m=2
